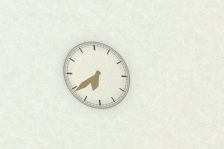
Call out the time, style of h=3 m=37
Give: h=6 m=39
